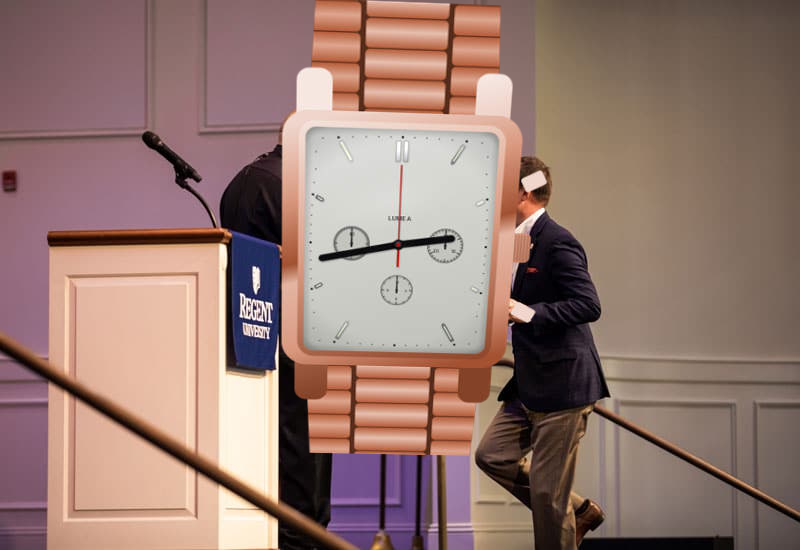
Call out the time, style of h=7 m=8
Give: h=2 m=43
